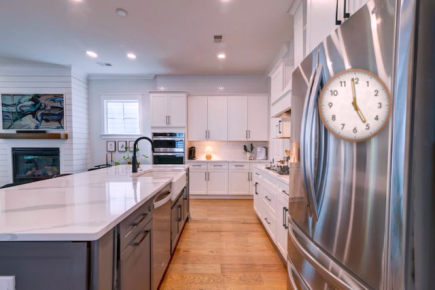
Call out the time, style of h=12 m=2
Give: h=4 m=59
